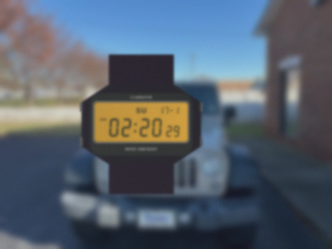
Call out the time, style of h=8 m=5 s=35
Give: h=2 m=20 s=29
